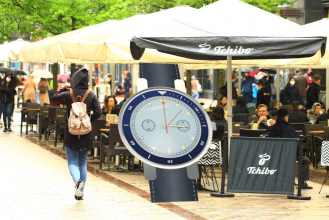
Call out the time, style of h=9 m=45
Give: h=3 m=7
